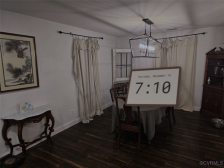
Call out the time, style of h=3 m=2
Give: h=7 m=10
